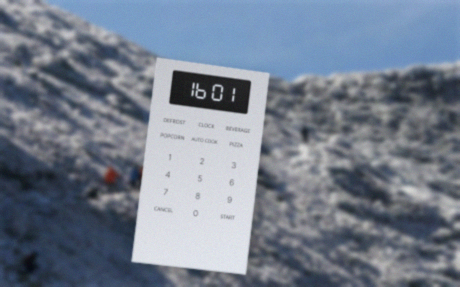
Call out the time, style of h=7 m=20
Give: h=16 m=1
